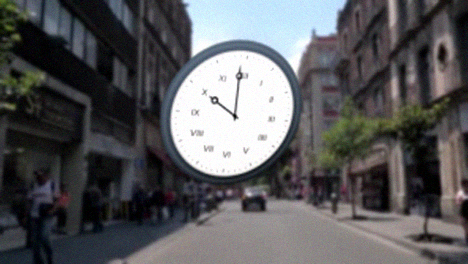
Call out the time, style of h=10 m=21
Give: h=9 m=59
